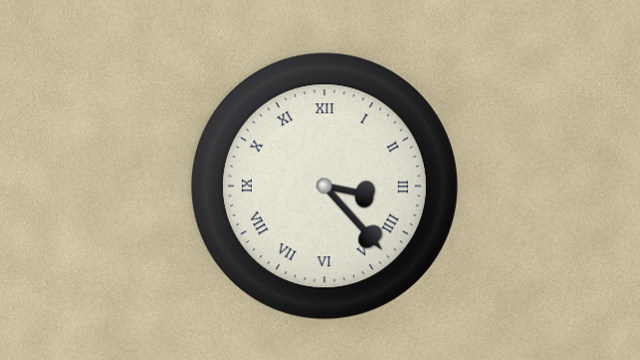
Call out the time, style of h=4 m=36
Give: h=3 m=23
